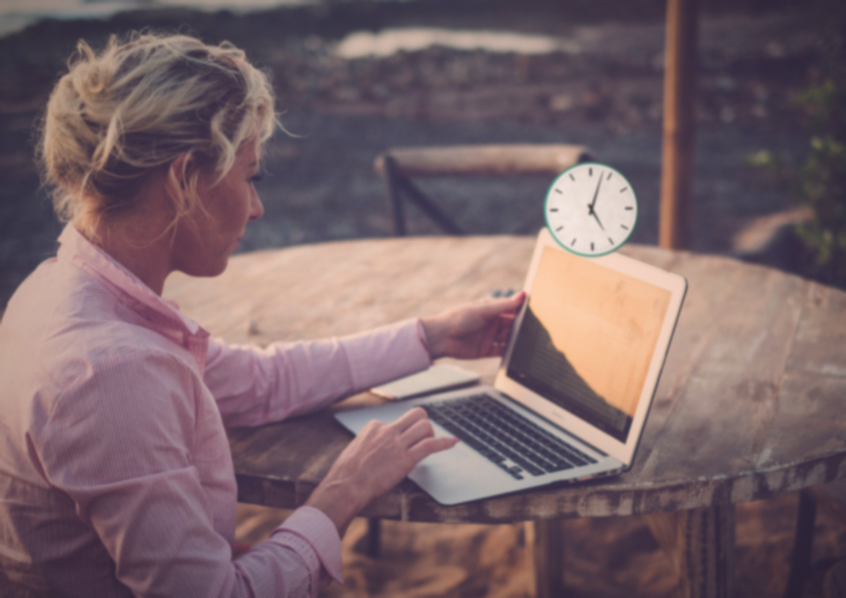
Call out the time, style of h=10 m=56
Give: h=5 m=3
